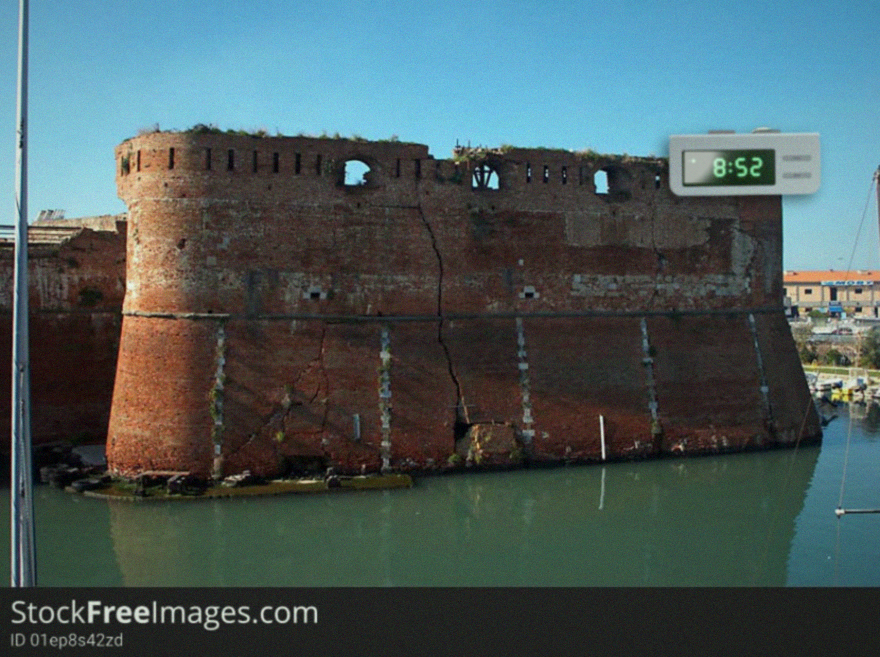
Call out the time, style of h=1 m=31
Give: h=8 m=52
